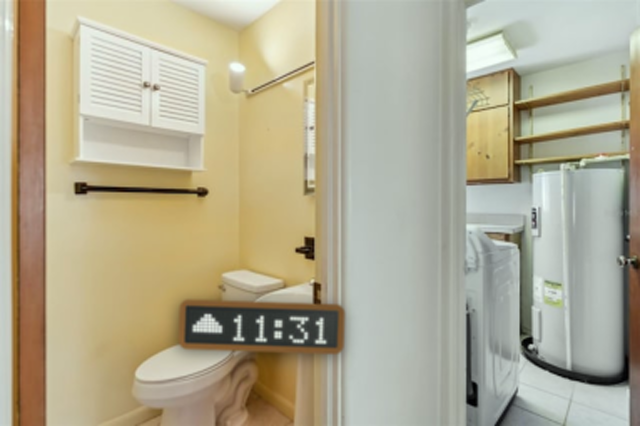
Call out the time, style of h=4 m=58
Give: h=11 m=31
